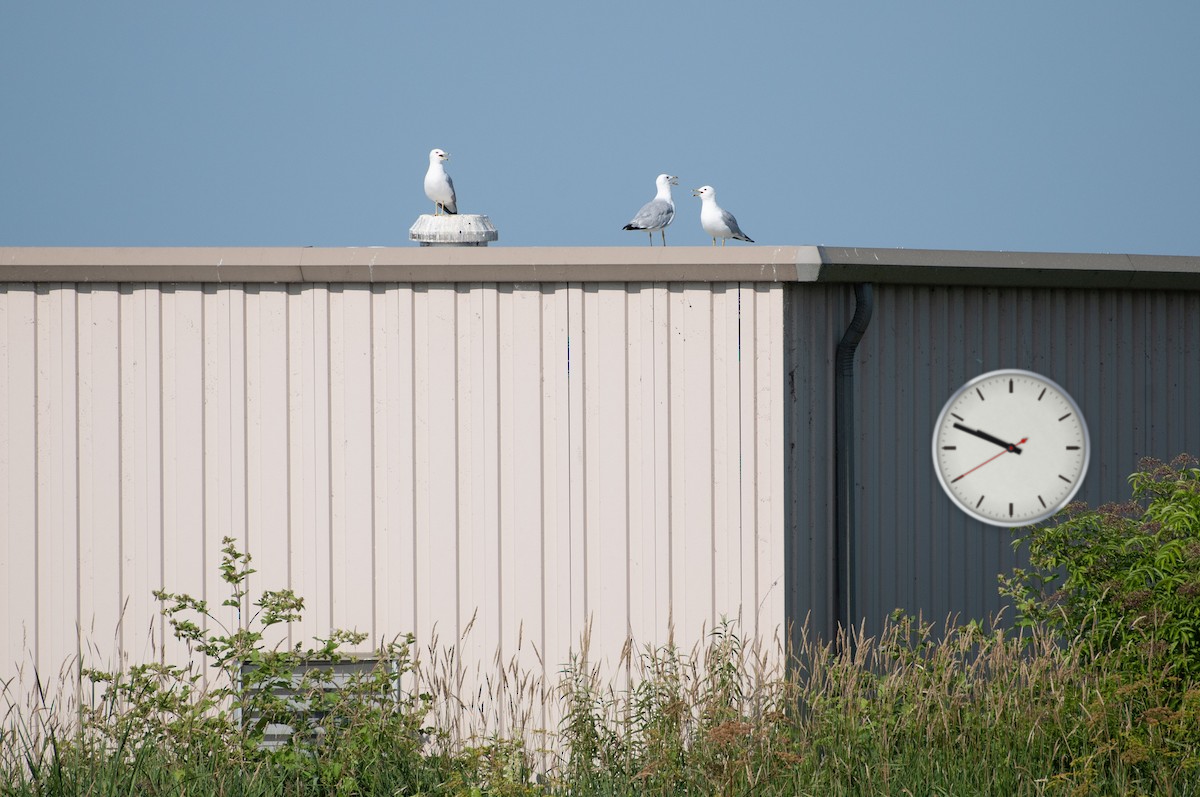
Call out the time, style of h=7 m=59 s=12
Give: h=9 m=48 s=40
